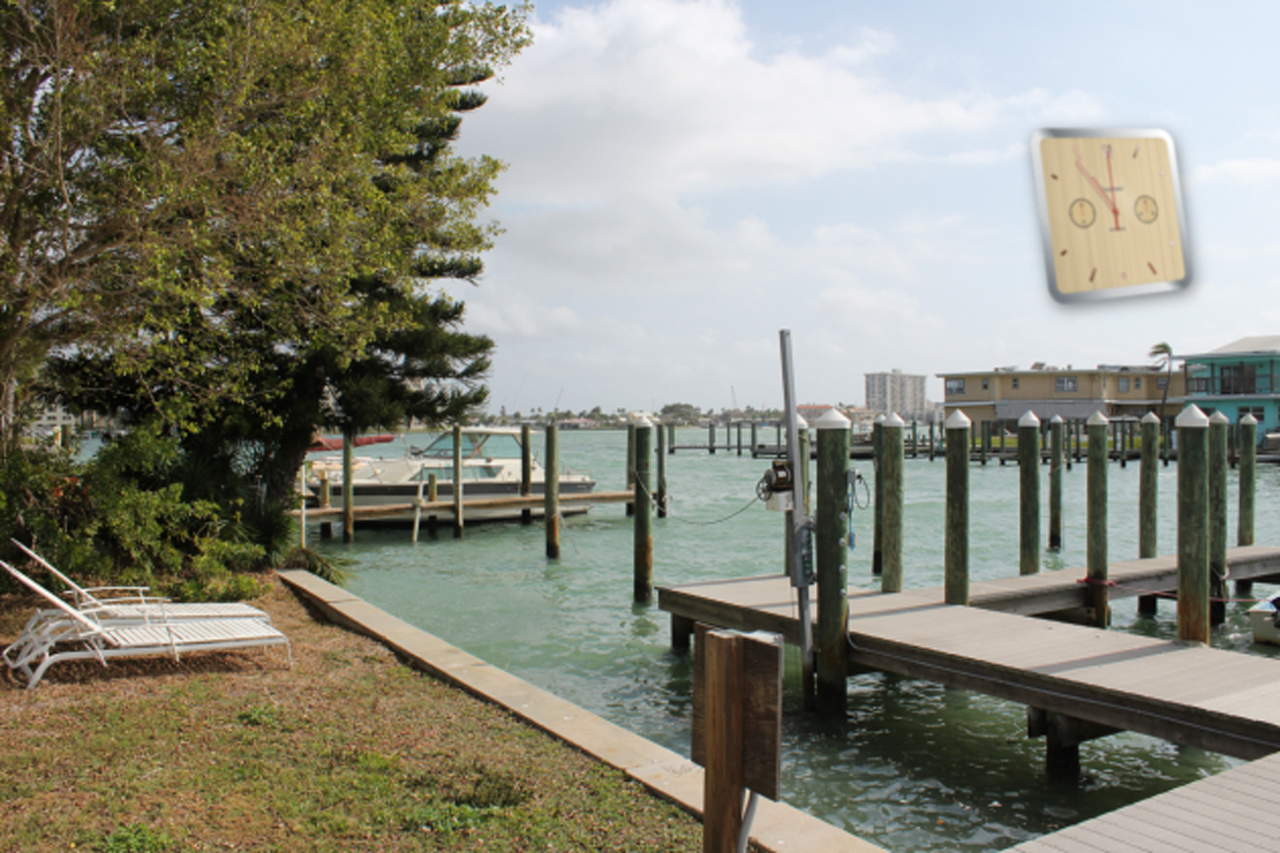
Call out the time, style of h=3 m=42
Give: h=10 m=54
